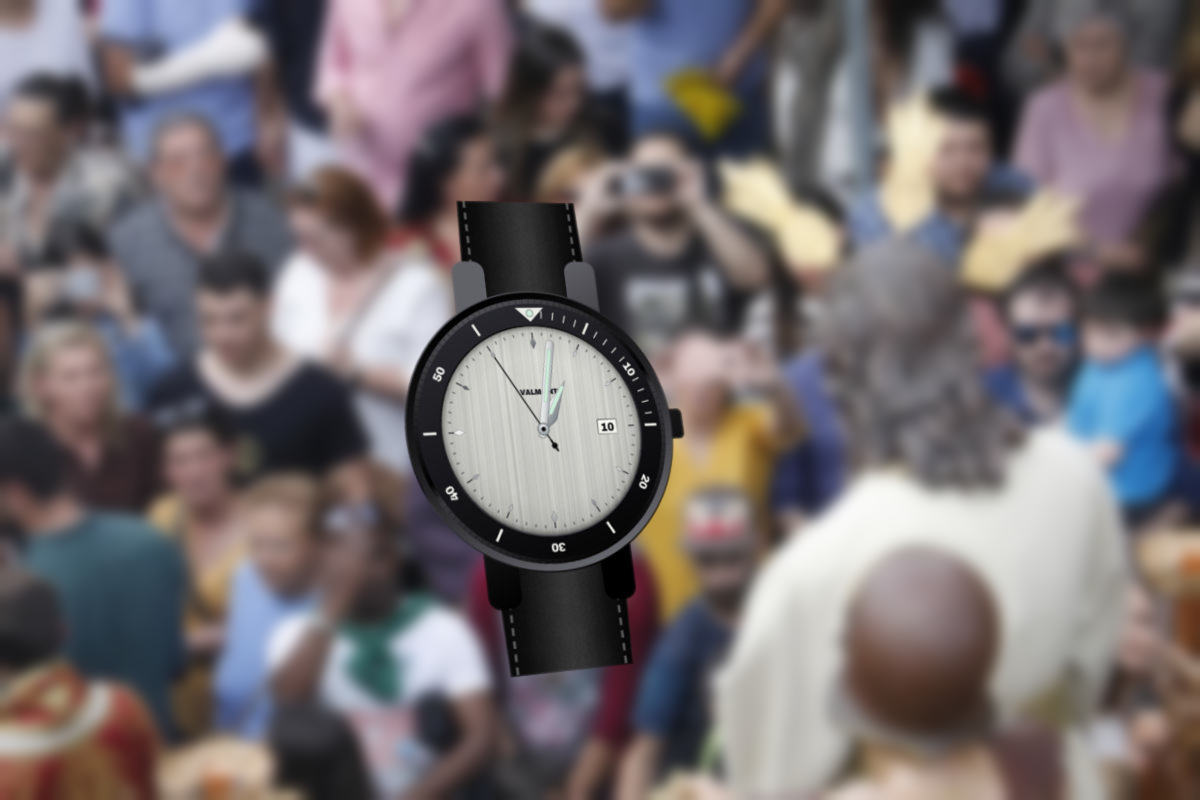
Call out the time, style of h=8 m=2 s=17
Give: h=1 m=1 s=55
